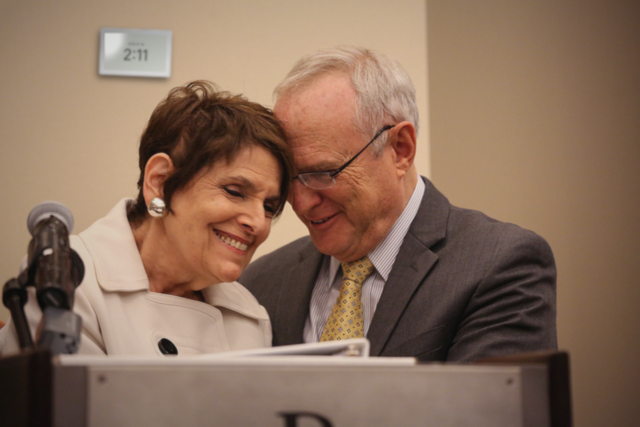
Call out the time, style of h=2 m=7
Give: h=2 m=11
